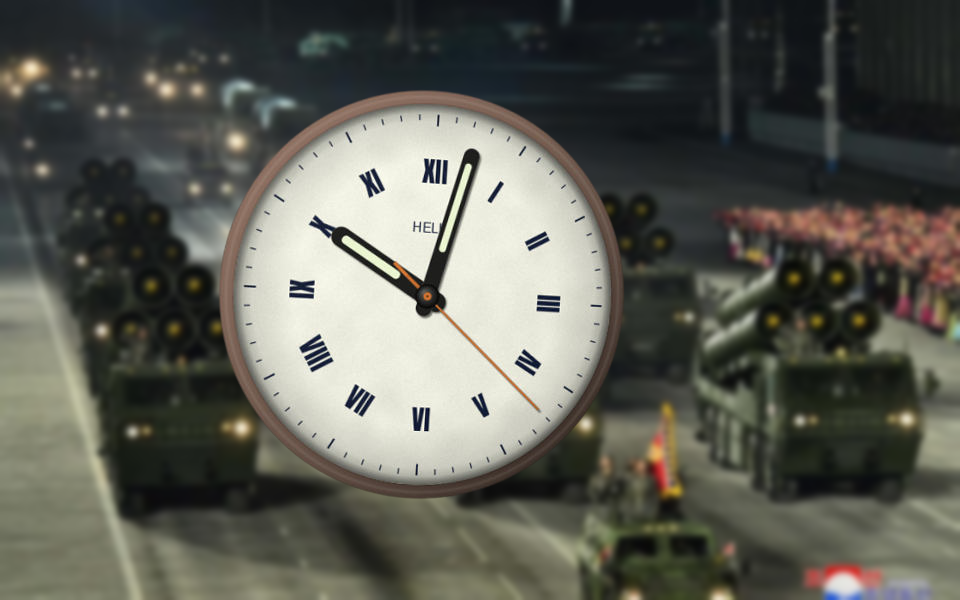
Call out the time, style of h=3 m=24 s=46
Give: h=10 m=2 s=22
